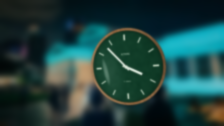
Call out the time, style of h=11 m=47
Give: h=3 m=53
